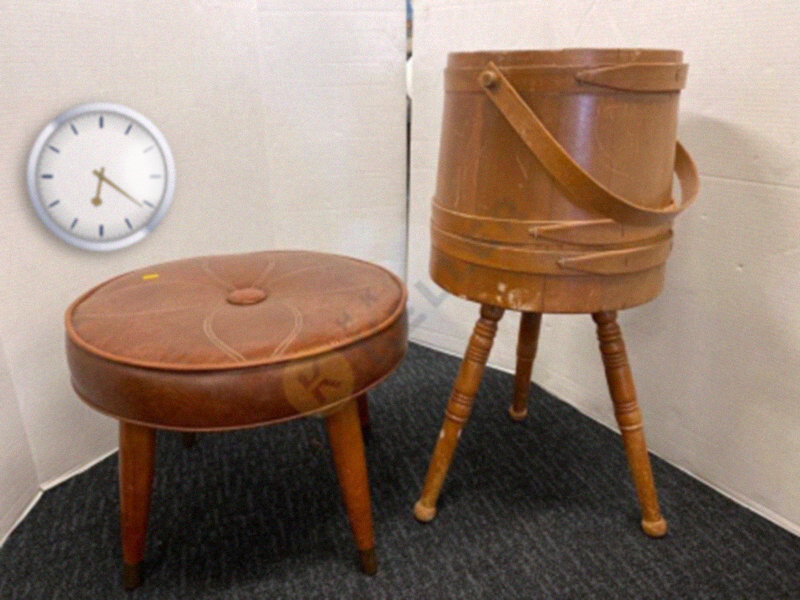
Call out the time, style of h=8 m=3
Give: h=6 m=21
